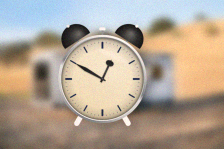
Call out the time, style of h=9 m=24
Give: h=12 m=50
